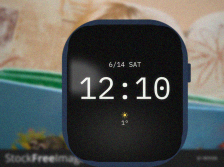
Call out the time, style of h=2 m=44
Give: h=12 m=10
